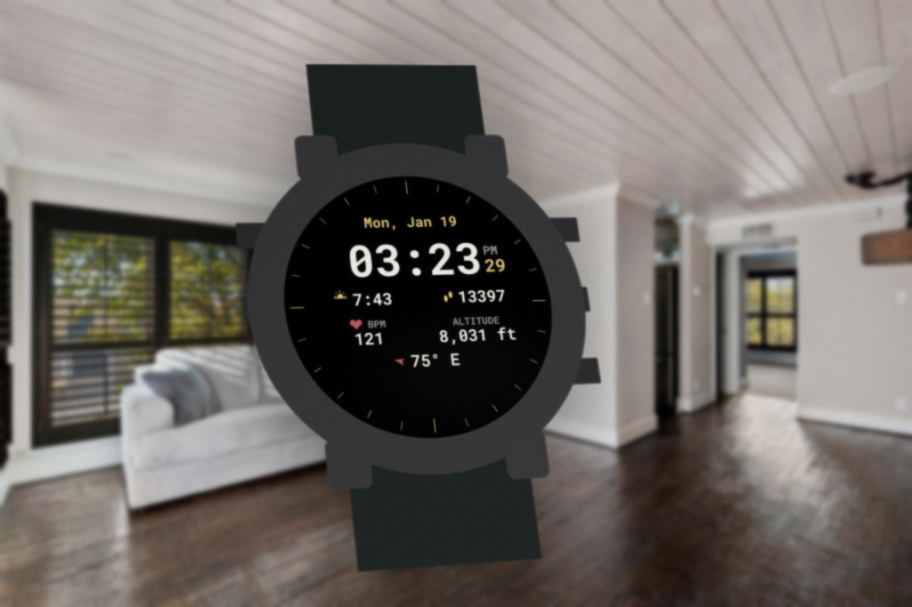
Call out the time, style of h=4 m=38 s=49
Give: h=3 m=23 s=29
